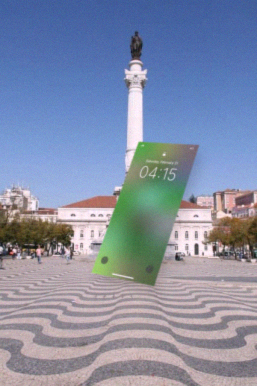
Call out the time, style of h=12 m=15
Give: h=4 m=15
